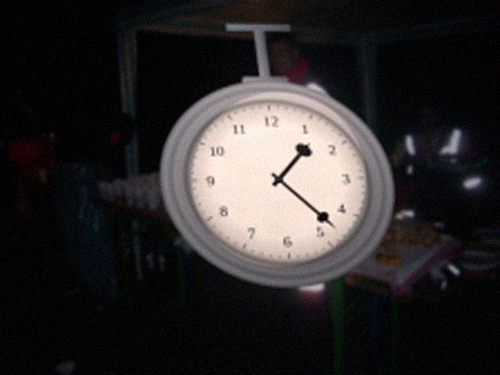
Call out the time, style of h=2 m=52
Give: h=1 m=23
